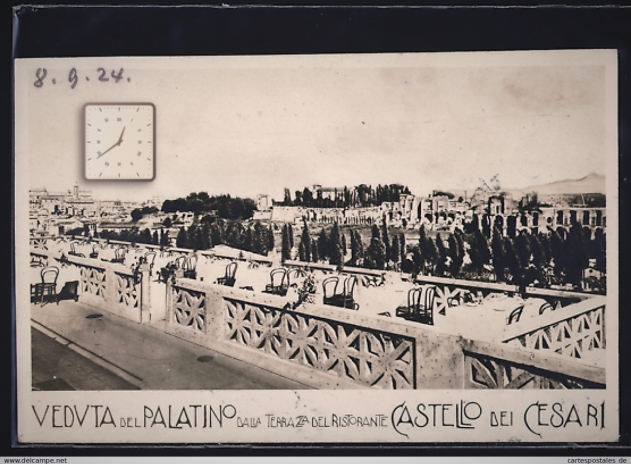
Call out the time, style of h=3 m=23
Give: h=12 m=39
